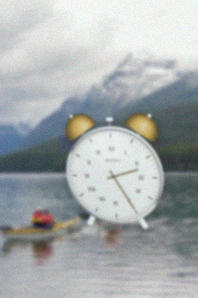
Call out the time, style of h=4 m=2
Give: h=2 m=25
